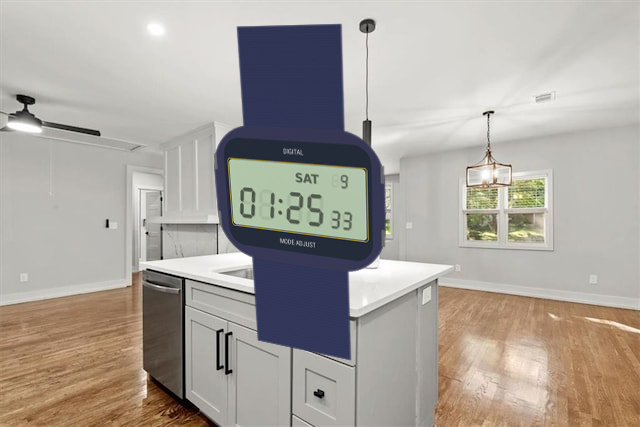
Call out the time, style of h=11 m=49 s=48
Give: h=1 m=25 s=33
